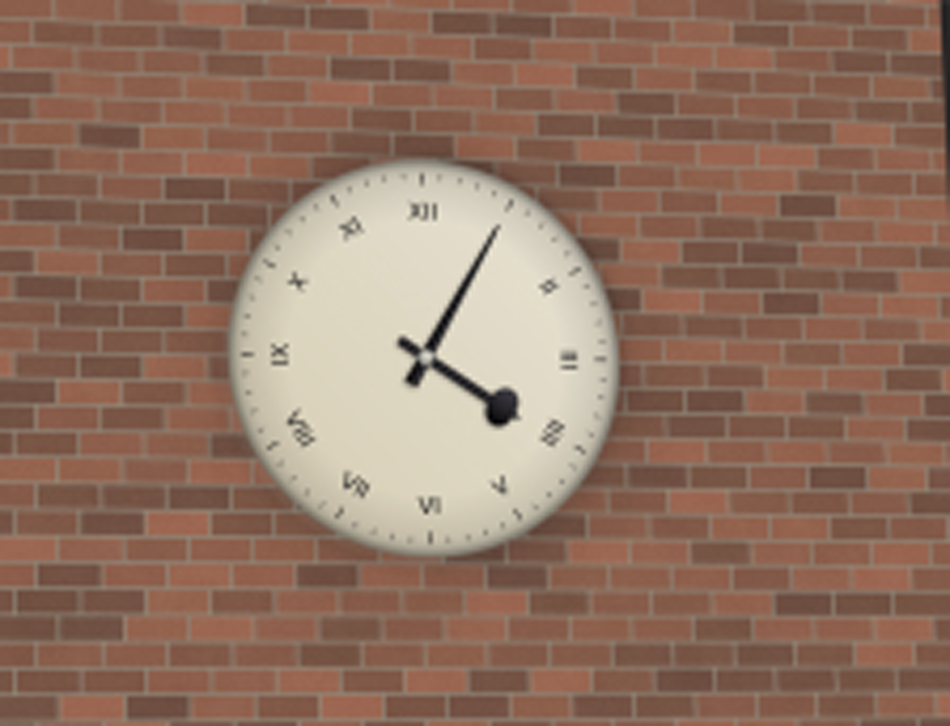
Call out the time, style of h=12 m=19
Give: h=4 m=5
